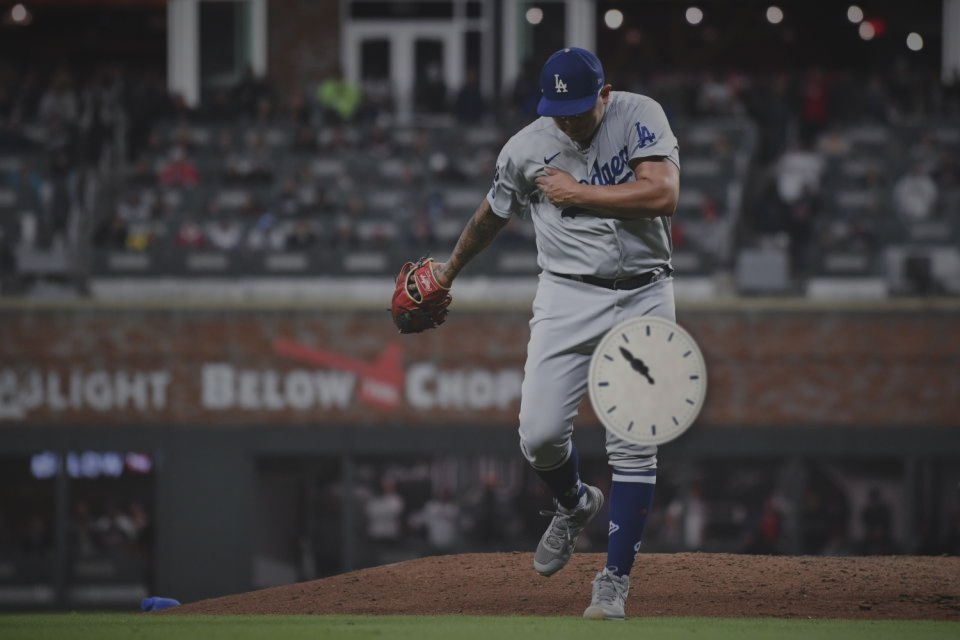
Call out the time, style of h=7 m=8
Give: h=10 m=53
